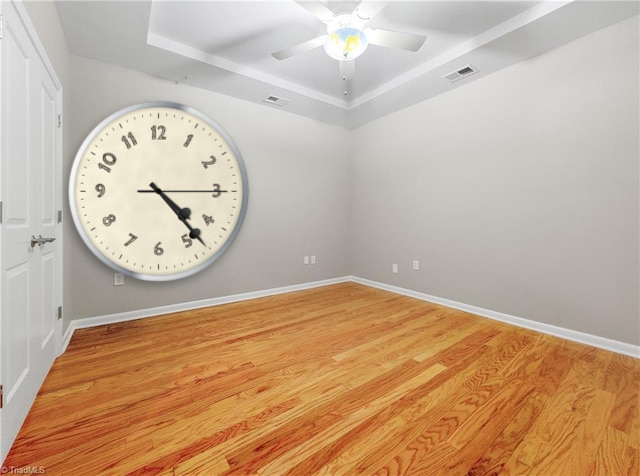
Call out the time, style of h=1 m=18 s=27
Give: h=4 m=23 s=15
